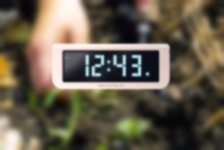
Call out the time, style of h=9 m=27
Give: h=12 m=43
